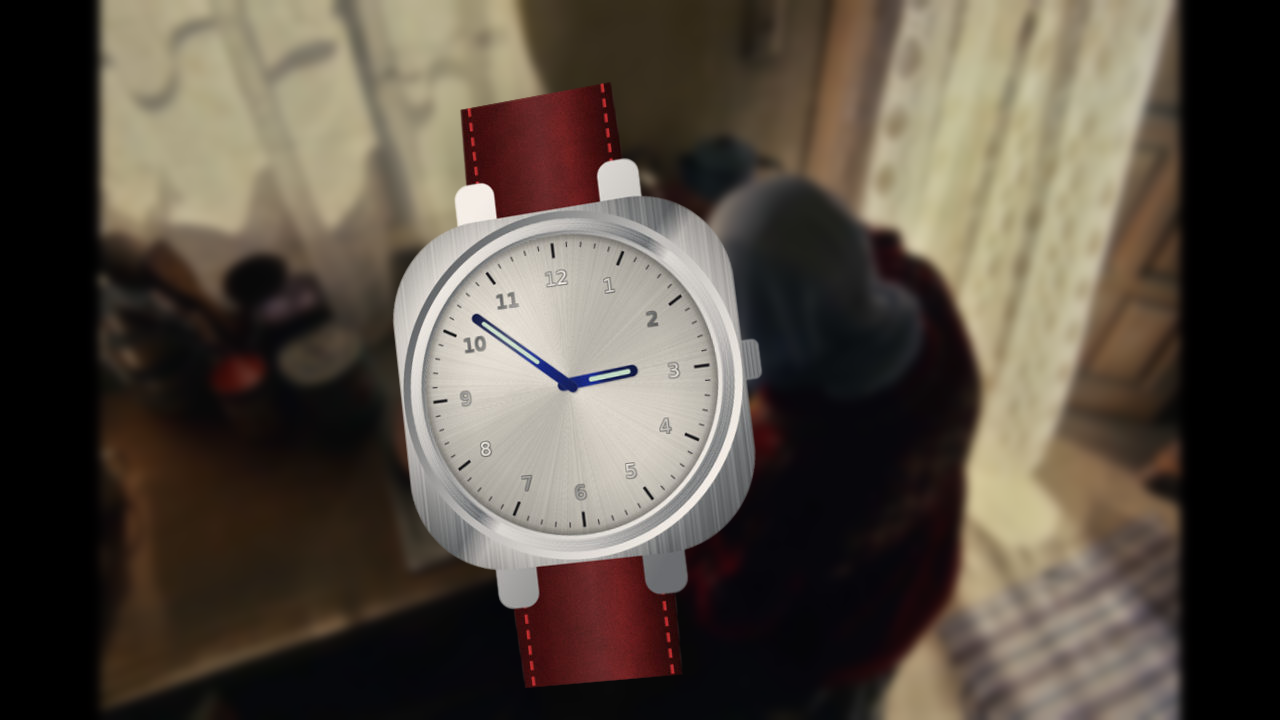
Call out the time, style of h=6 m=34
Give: h=2 m=52
